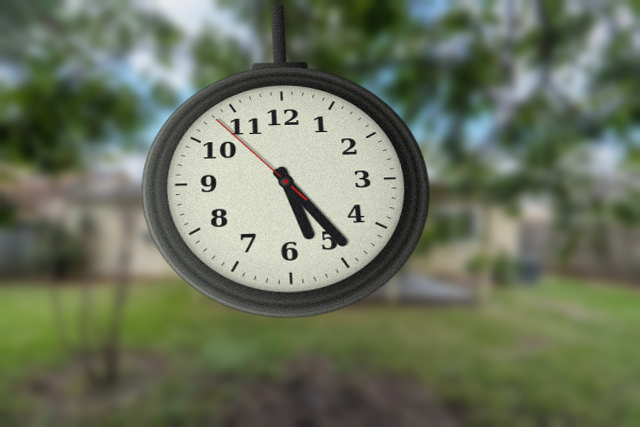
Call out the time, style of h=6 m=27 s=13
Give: h=5 m=23 s=53
